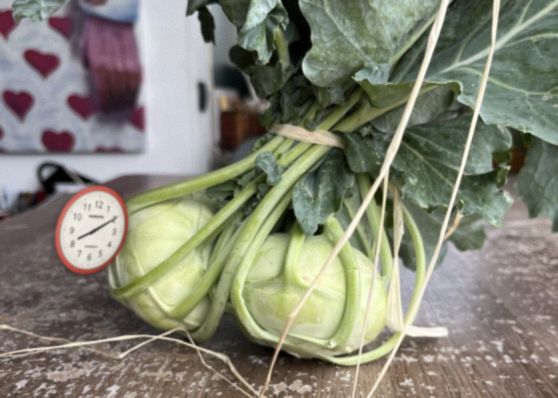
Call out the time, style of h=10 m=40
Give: h=8 m=10
